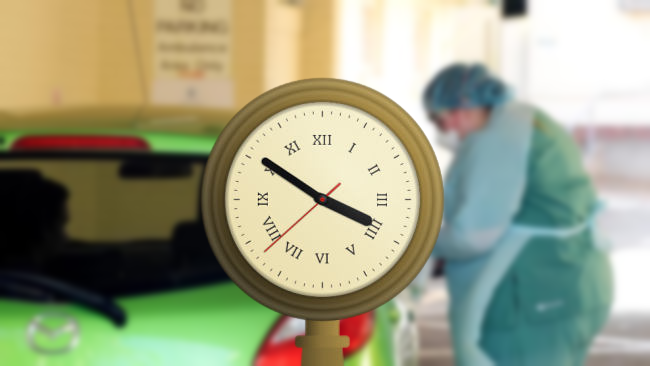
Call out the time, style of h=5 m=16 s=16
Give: h=3 m=50 s=38
